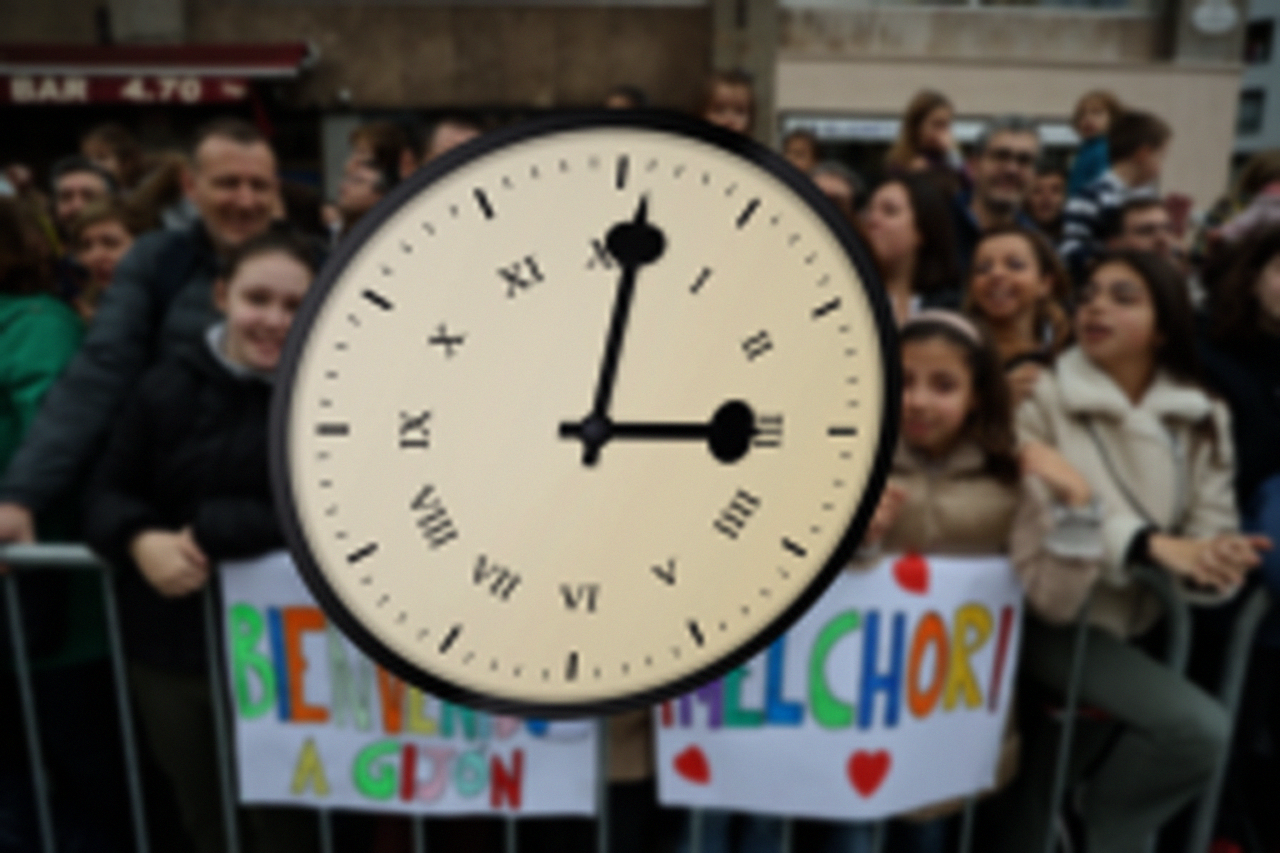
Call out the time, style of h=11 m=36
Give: h=3 m=1
